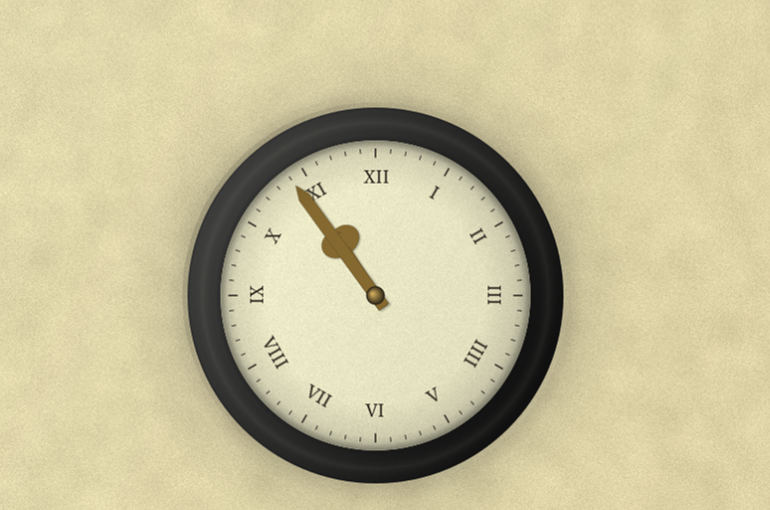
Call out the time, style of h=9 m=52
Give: h=10 m=54
